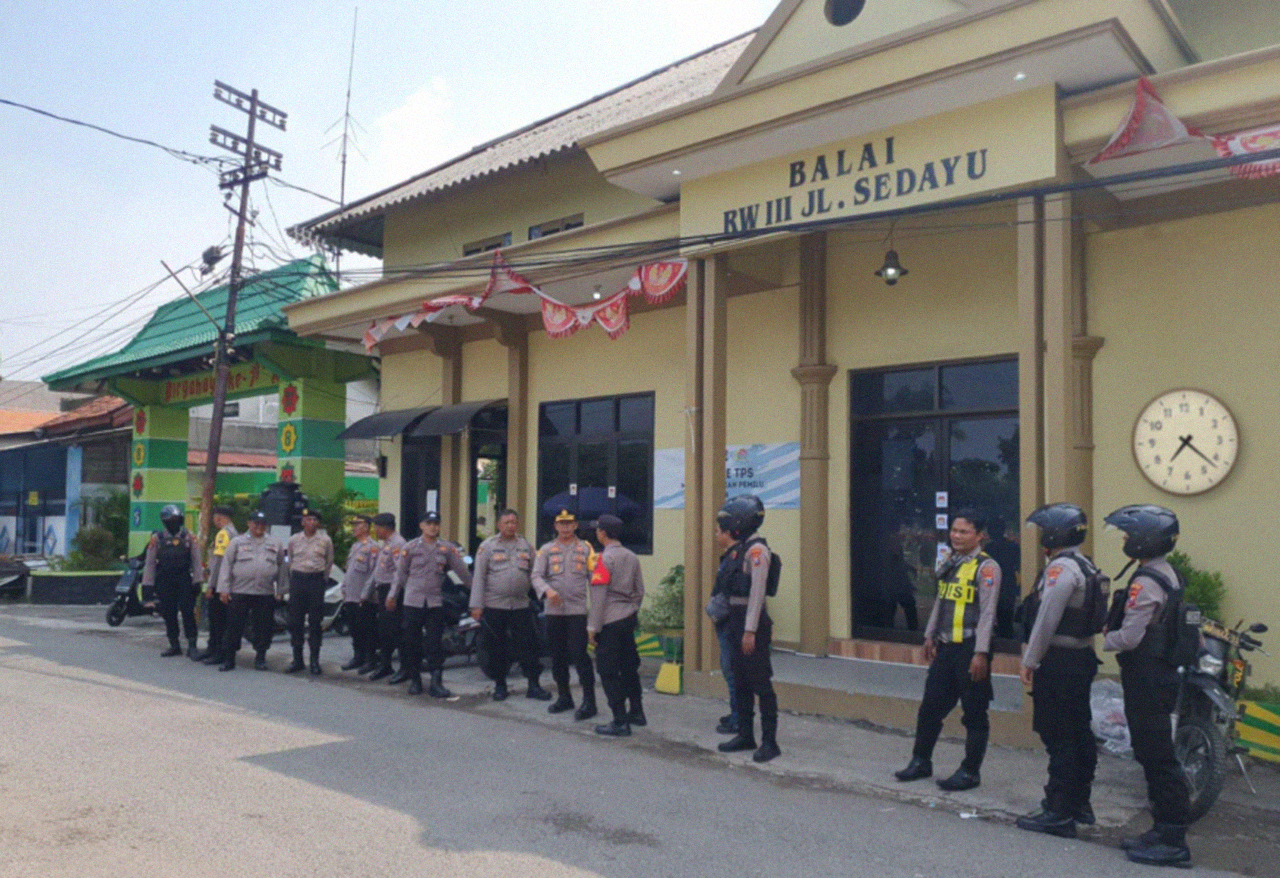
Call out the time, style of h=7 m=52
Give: h=7 m=22
